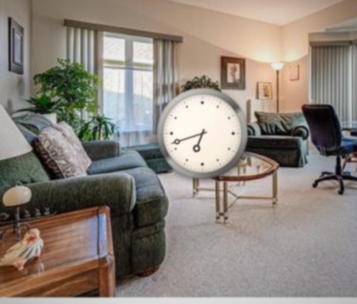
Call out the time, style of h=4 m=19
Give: h=6 m=42
